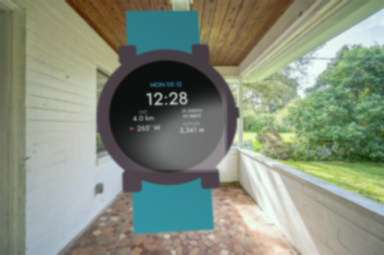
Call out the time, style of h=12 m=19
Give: h=12 m=28
